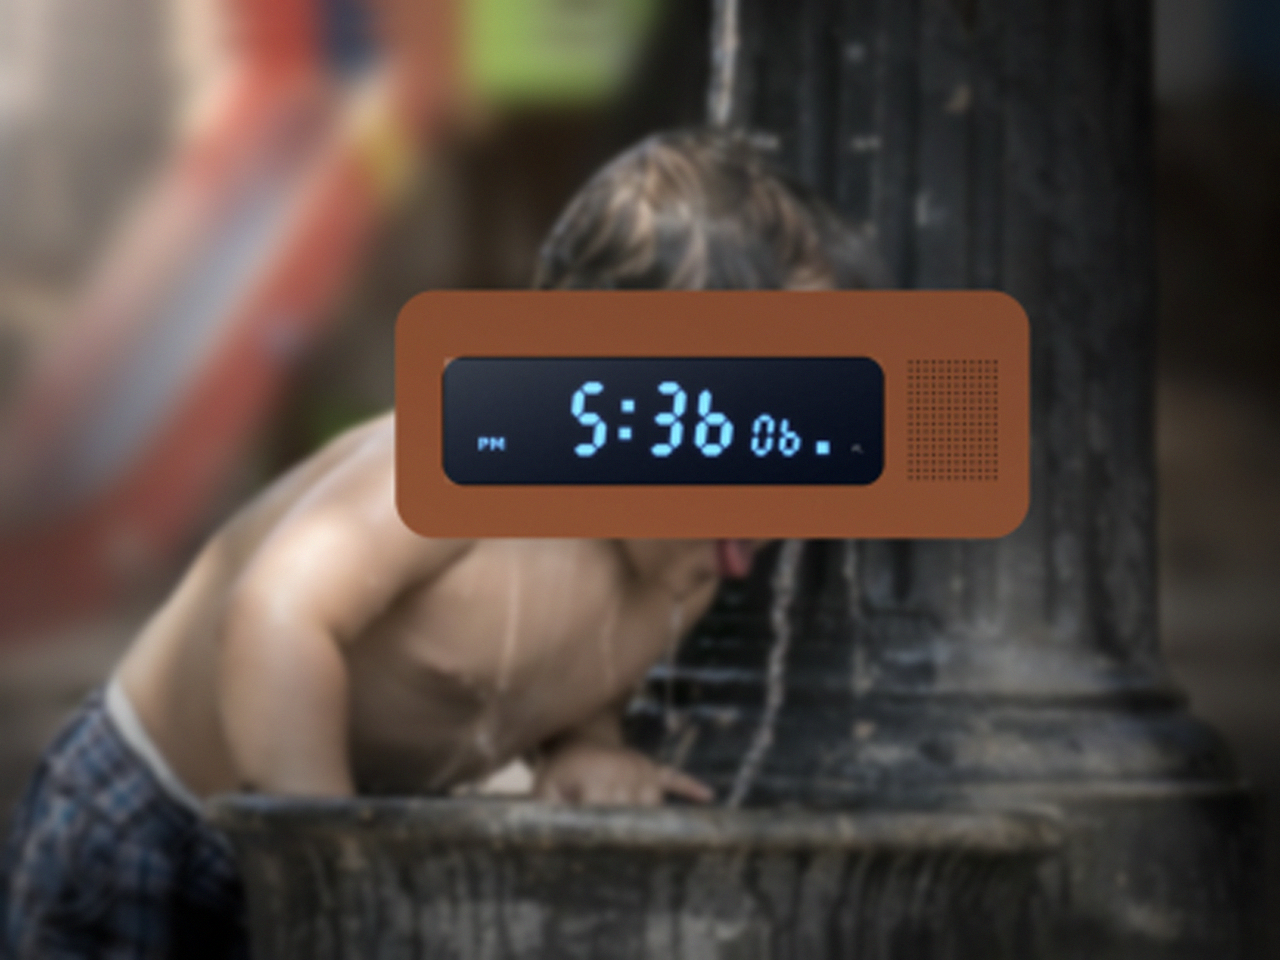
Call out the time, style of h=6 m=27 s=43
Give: h=5 m=36 s=6
